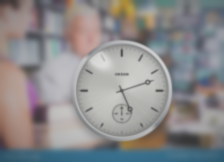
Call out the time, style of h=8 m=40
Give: h=5 m=12
